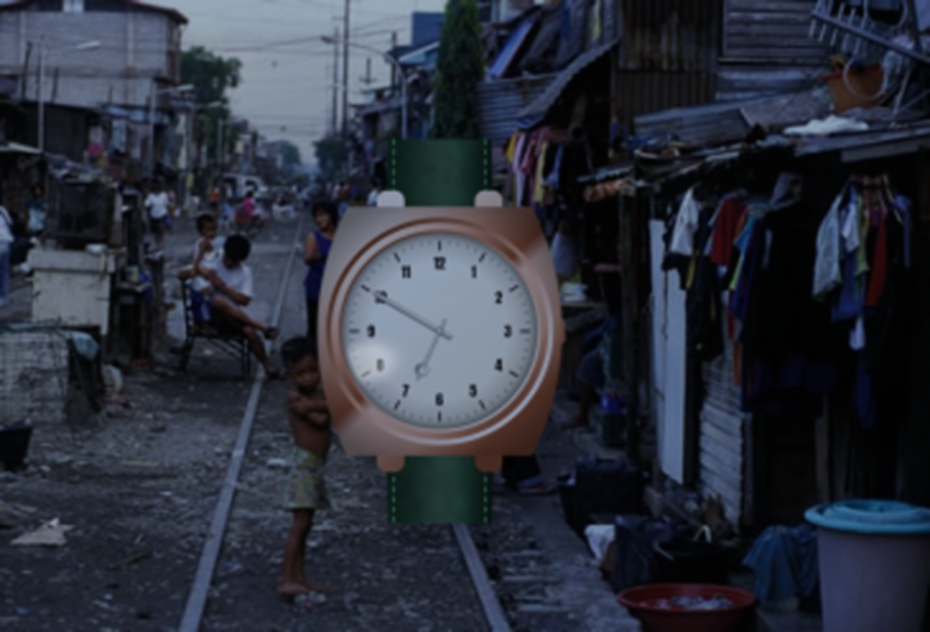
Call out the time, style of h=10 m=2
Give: h=6 m=50
